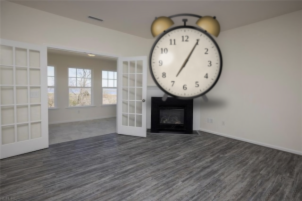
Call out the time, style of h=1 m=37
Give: h=7 m=5
